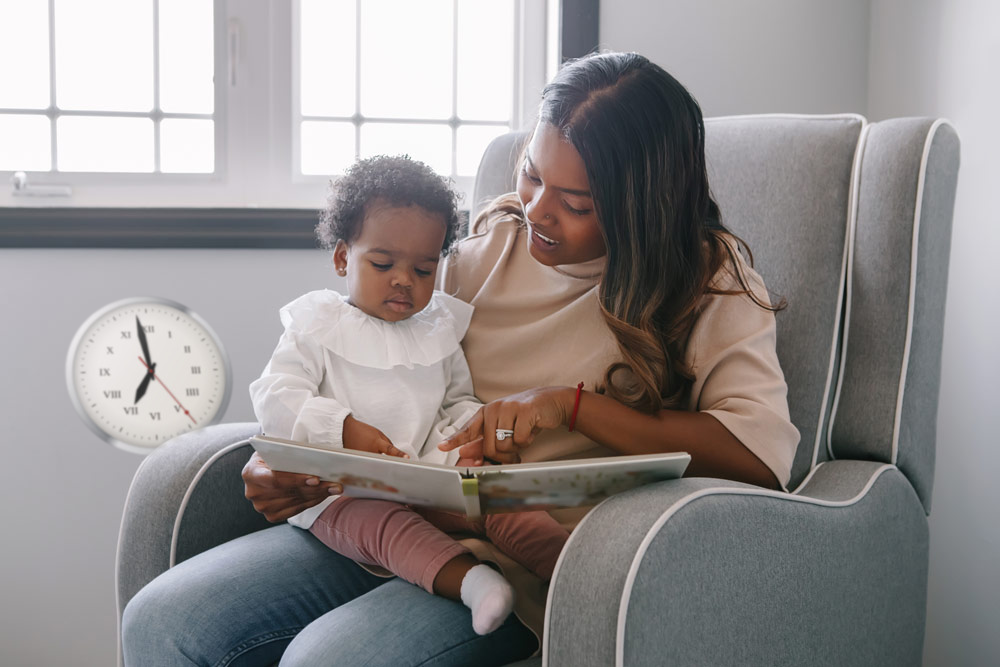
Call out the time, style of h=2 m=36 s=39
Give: h=6 m=58 s=24
